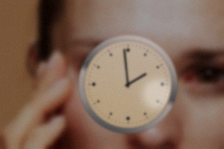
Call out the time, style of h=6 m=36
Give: h=1 m=59
